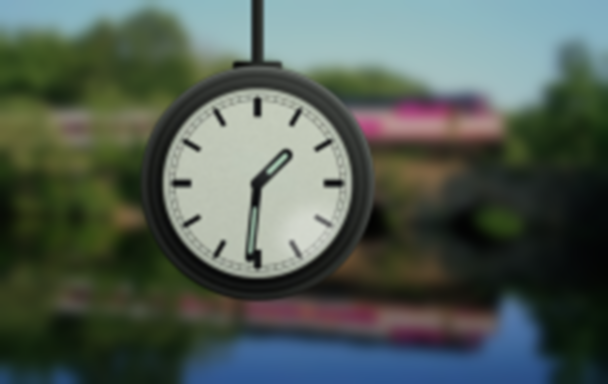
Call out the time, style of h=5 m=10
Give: h=1 m=31
